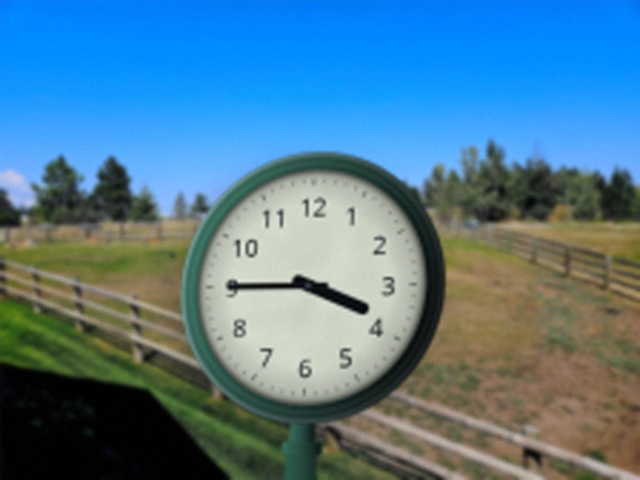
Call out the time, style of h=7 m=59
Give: h=3 m=45
